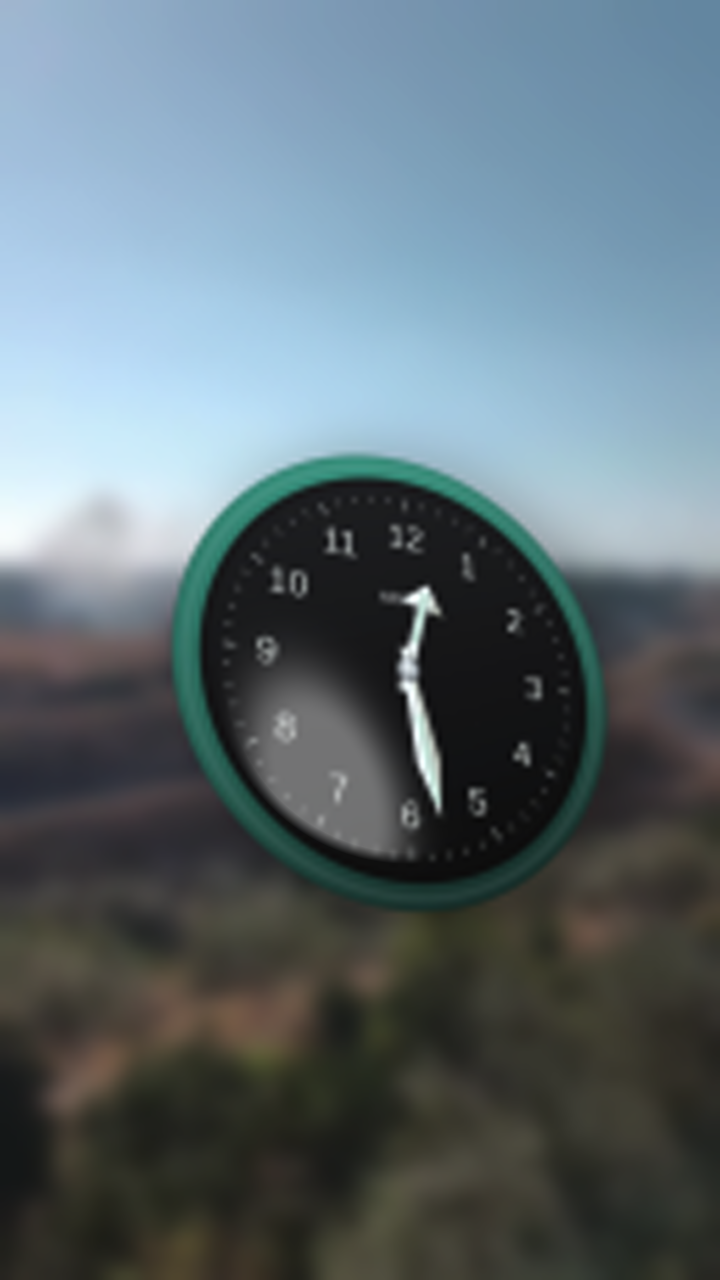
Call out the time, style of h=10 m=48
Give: h=12 m=28
